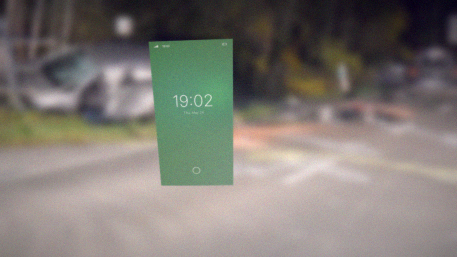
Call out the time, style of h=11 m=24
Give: h=19 m=2
